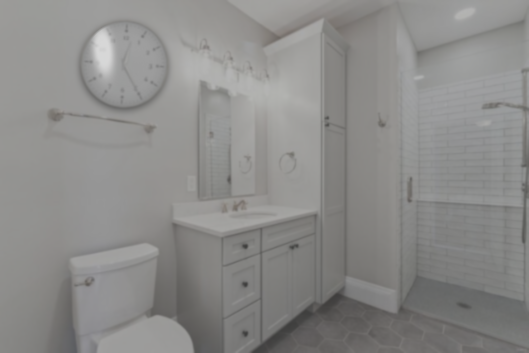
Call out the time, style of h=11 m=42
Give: h=12 m=25
